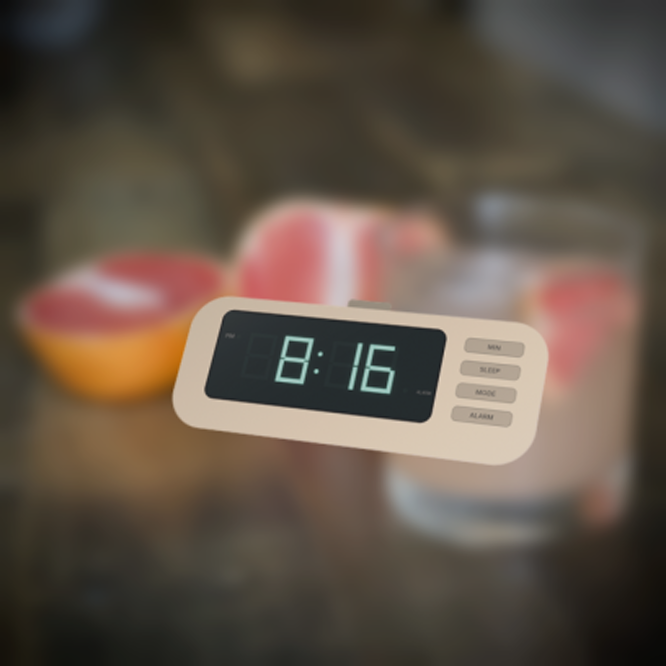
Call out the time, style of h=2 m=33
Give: h=8 m=16
